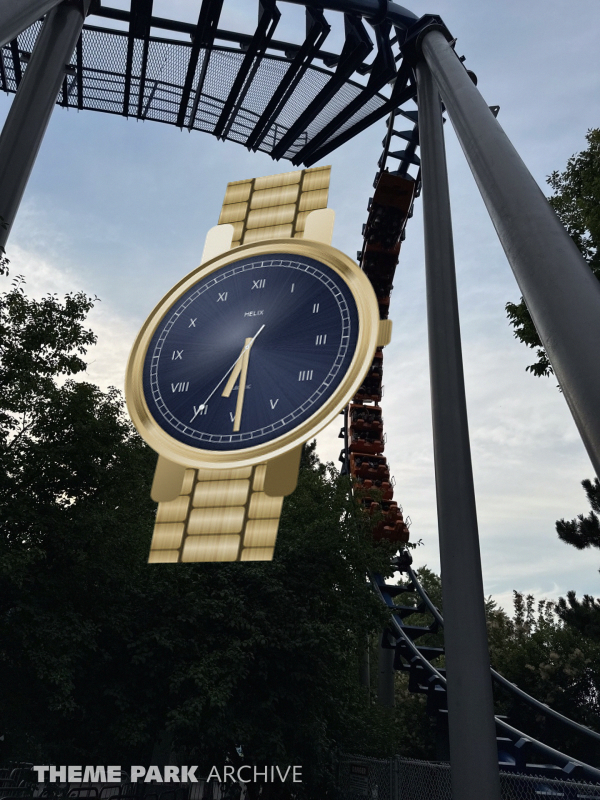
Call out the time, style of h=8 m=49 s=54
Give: h=6 m=29 s=35
